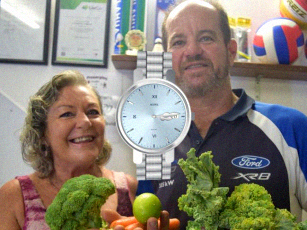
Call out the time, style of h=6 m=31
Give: h=3 m=14
